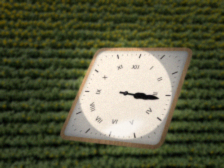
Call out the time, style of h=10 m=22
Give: h=3 m=16
